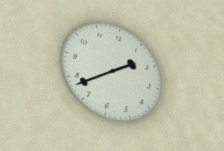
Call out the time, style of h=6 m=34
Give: h=1 m=38
